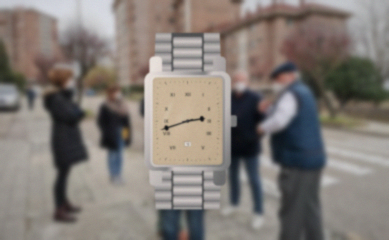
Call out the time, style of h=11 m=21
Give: h=2 m=42
